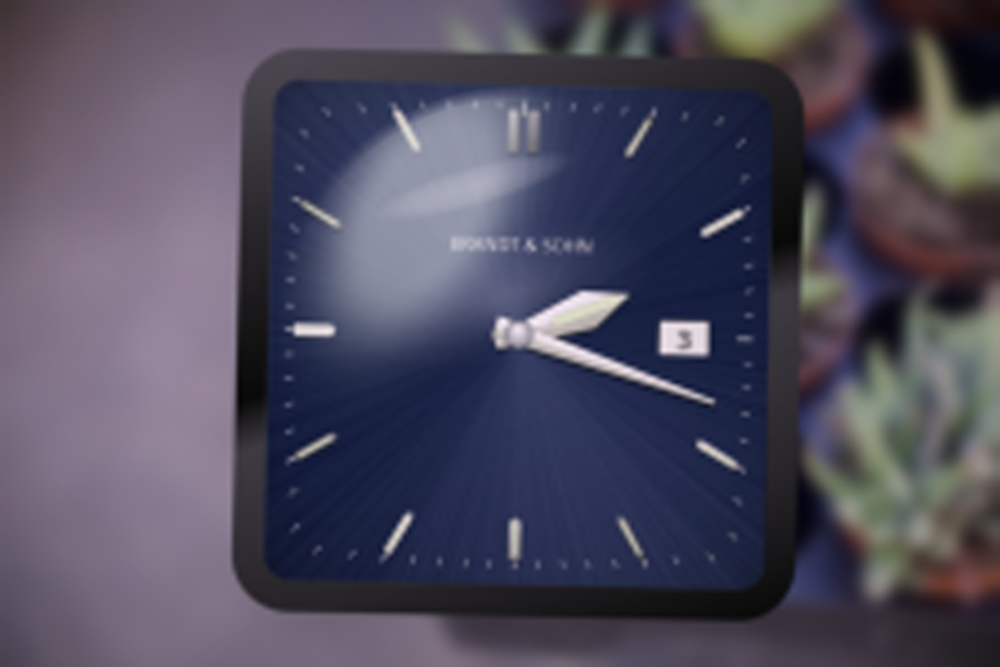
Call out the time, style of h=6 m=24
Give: h=2 m=18
